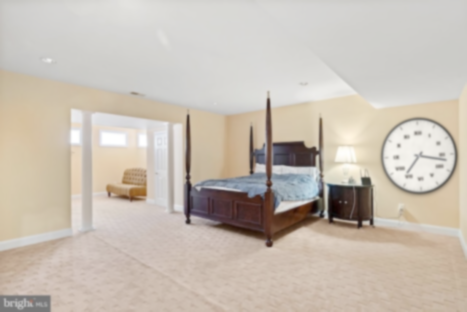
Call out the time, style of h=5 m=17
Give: h=7 m=17
